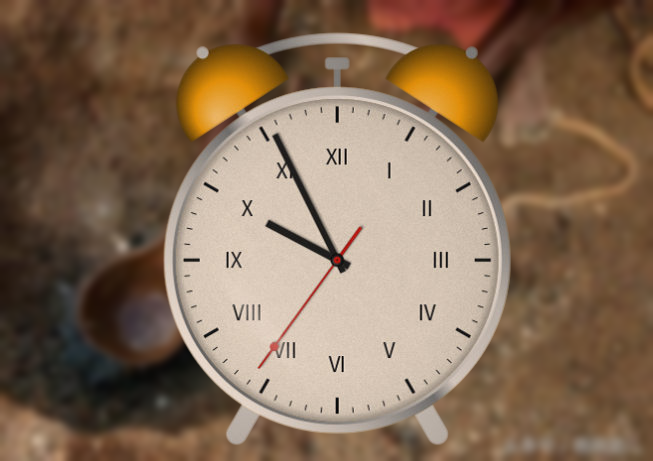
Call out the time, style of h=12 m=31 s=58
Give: h=9 m=55 s=36
